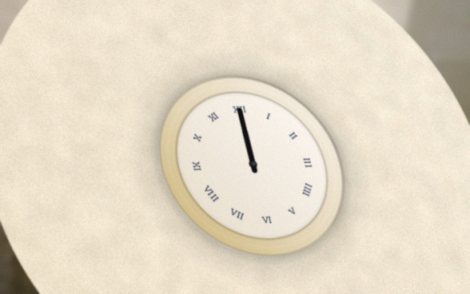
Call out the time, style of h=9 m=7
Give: h=12 m=0
